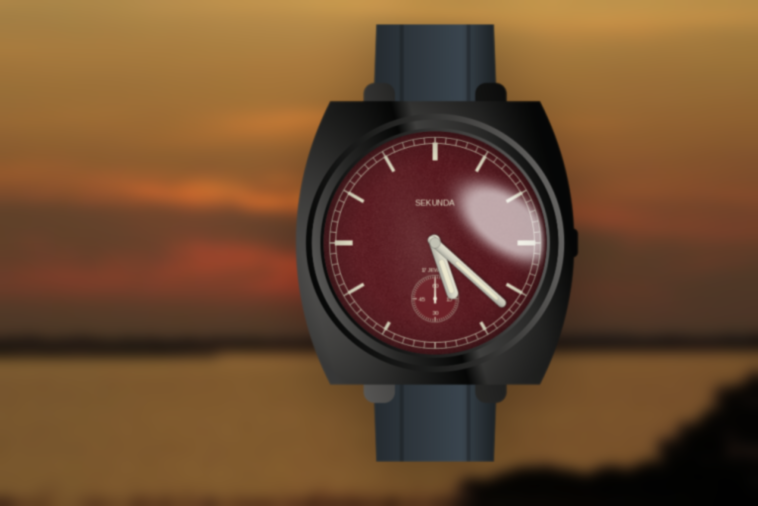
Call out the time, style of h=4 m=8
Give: h=5 m=22
